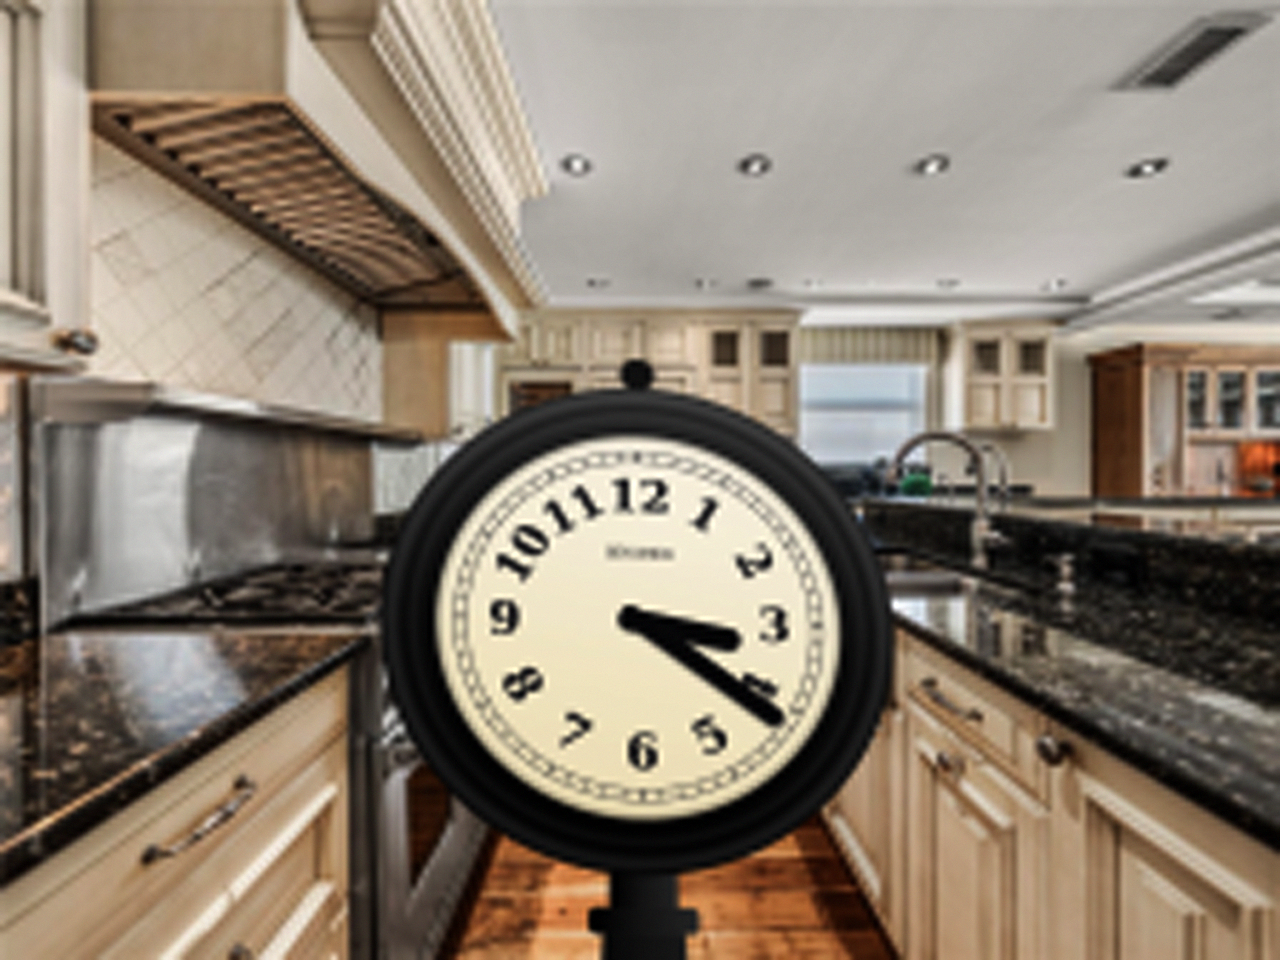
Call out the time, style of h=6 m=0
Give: h=3 m=21
